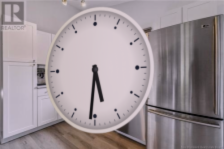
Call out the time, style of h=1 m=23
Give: h=5 m=31
